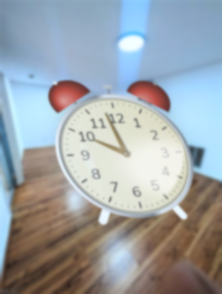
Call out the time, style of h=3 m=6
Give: h=9 m=58
